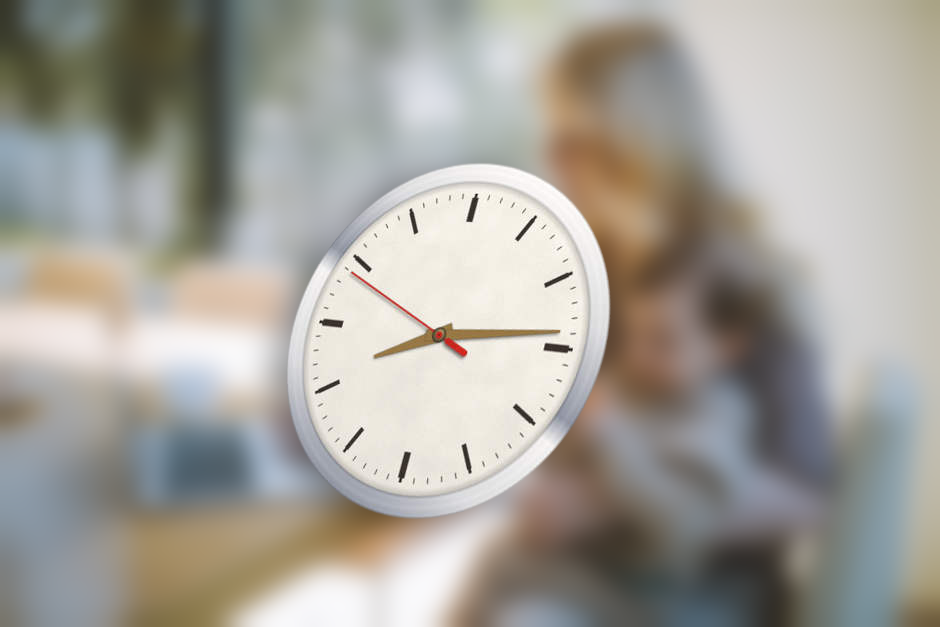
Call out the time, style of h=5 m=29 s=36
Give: h=8 m=13 s=49
